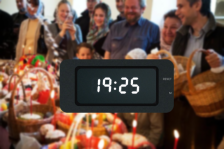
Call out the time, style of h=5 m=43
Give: h=19 m=25
